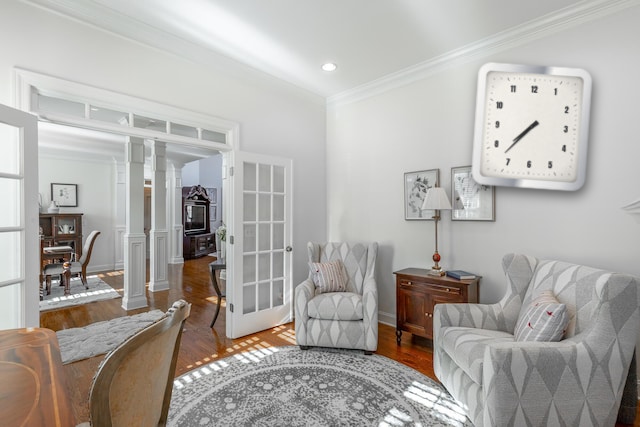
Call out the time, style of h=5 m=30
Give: h=7 m=37
